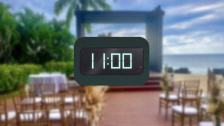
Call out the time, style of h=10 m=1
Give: h=11 m=0
